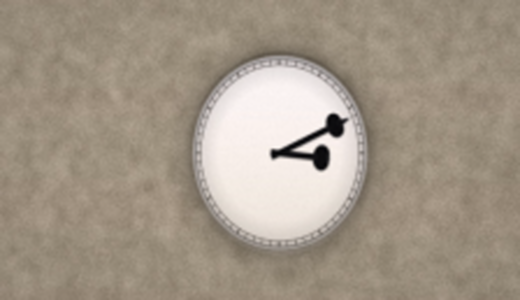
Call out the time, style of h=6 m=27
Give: h=3 m=11
